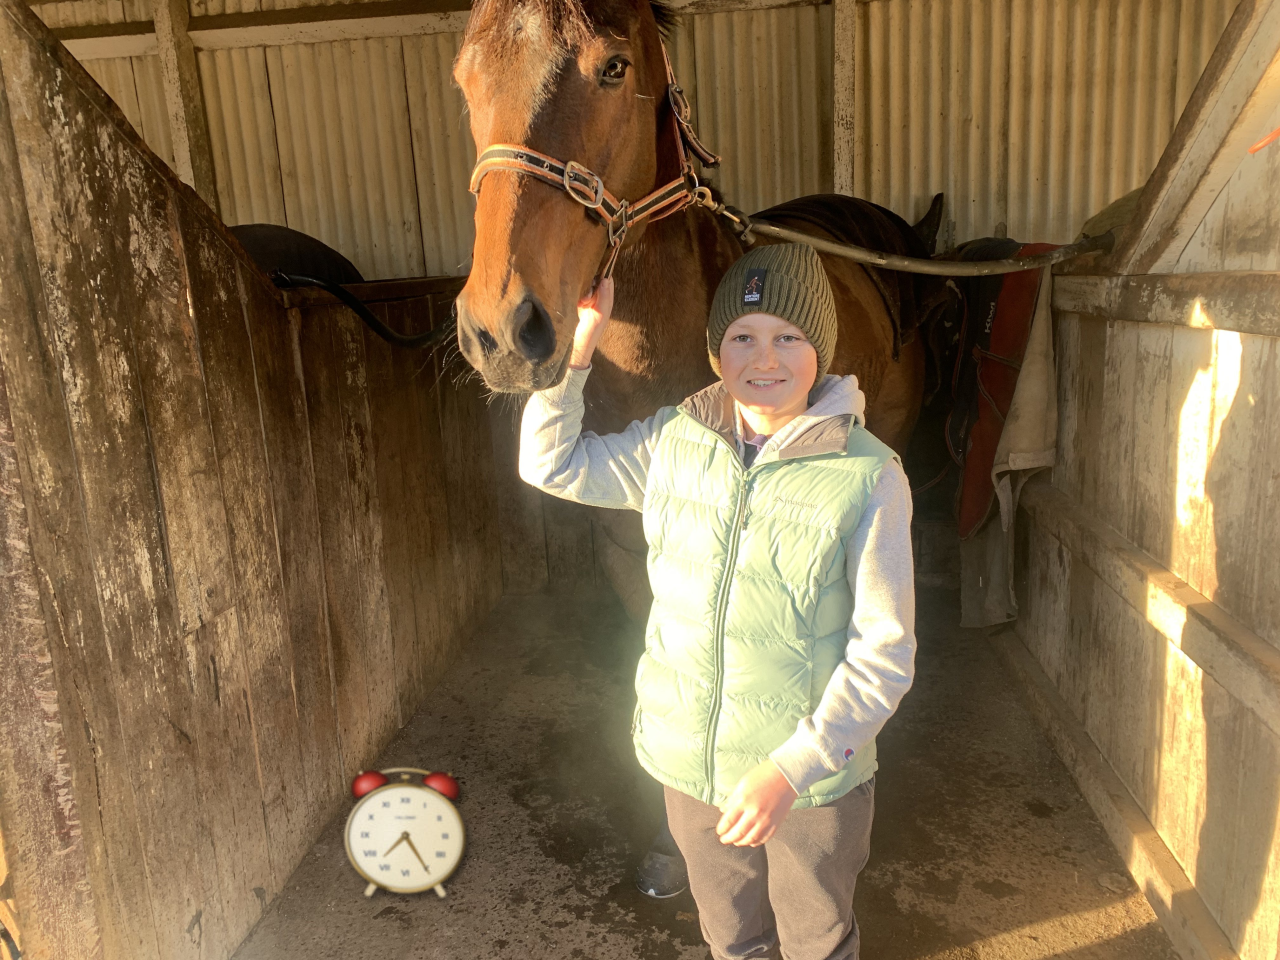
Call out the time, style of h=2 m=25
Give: h=7 m=25
